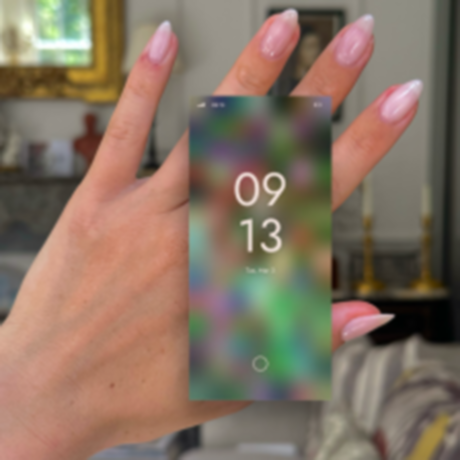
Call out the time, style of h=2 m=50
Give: h=9 m=13
